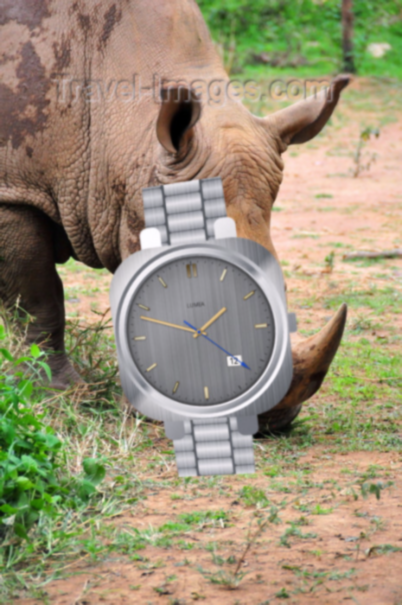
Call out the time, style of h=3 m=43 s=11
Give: h=1 m=48 s=22
